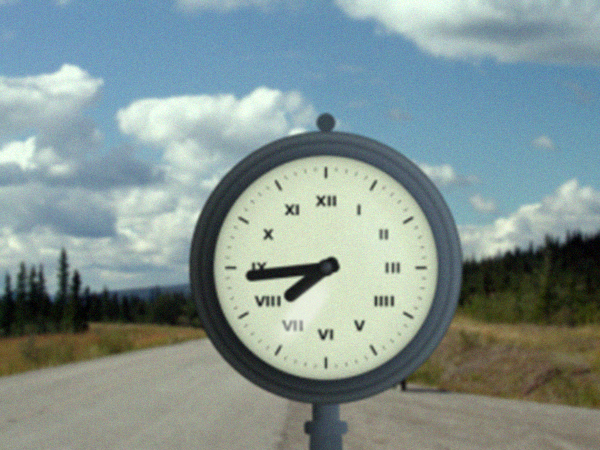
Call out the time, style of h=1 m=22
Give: h=7 m=44
